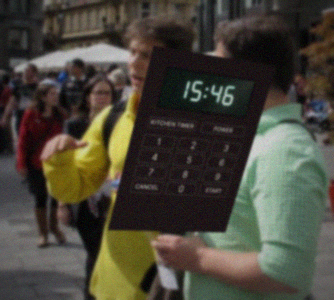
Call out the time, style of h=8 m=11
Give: h=15 m=46
